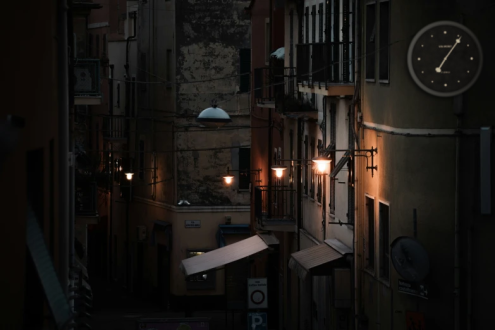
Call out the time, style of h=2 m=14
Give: h=7 m=6
